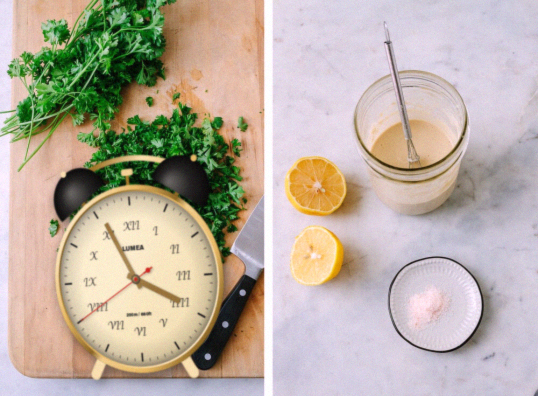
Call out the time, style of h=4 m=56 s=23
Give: h=3 m=55 s=40
